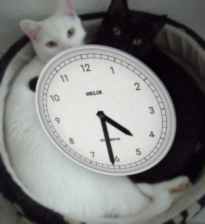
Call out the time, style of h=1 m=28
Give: h=4 m=31
